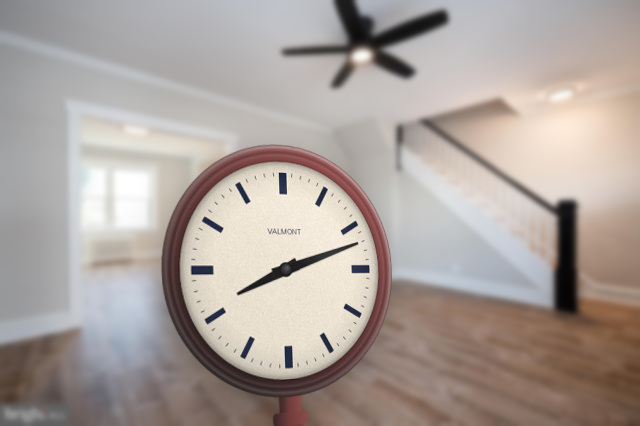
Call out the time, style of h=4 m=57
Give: h=8 m=12
